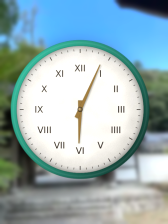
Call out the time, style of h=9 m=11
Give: h=6 m=4
